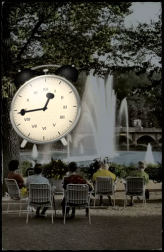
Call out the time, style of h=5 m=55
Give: h=12 m=44
